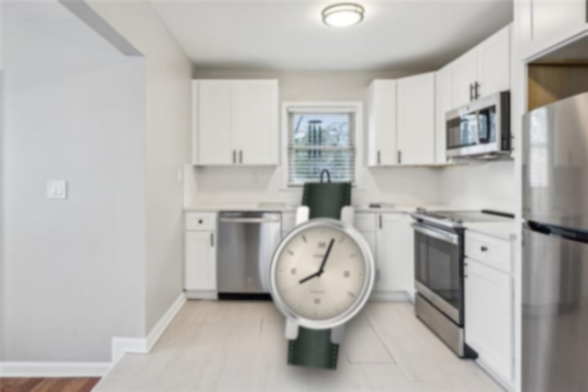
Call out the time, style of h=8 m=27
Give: h=8 m=3
